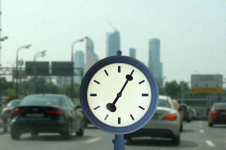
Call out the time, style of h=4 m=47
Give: h=7 m=5
